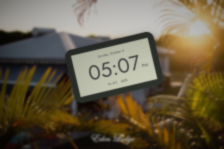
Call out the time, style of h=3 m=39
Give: h=5 m=7
